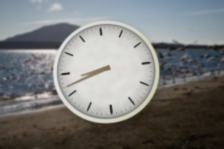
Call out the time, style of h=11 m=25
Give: h=8 m=42
